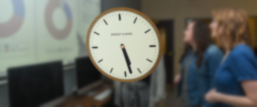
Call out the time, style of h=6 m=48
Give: h=5 m=28
